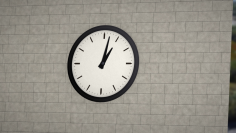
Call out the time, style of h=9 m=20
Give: h=1 m=2
